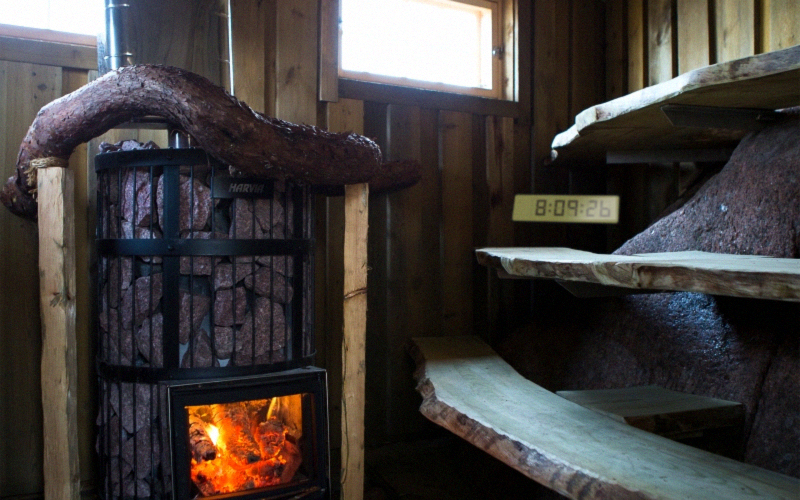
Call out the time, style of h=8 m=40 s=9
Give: h=8 m=9 s=26
